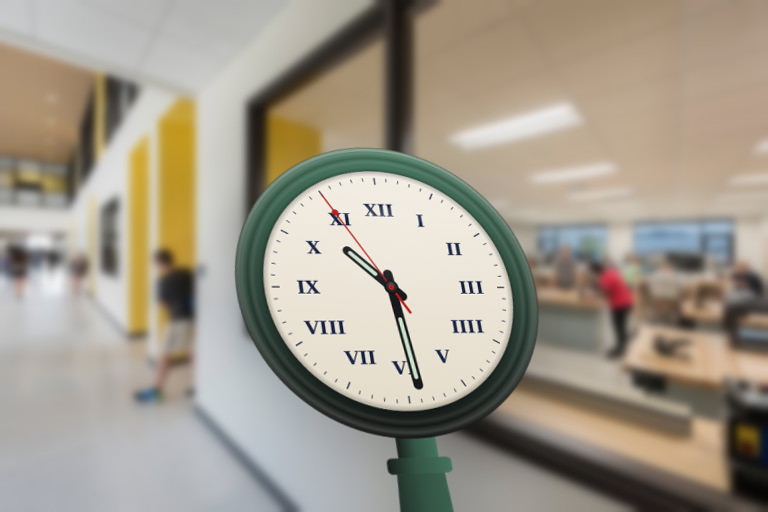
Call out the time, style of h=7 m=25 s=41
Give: h=10 m=28 s=55
